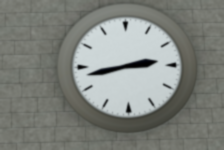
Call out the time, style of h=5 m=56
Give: h=2 m=43
